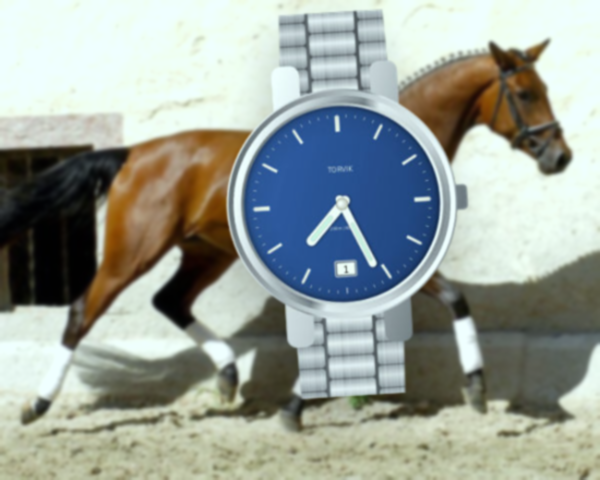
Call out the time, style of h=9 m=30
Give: h=7 m=26
